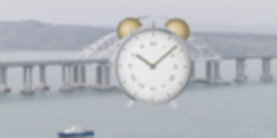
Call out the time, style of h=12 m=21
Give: h=10 m=8
